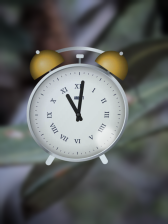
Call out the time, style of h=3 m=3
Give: h=11 m=1
